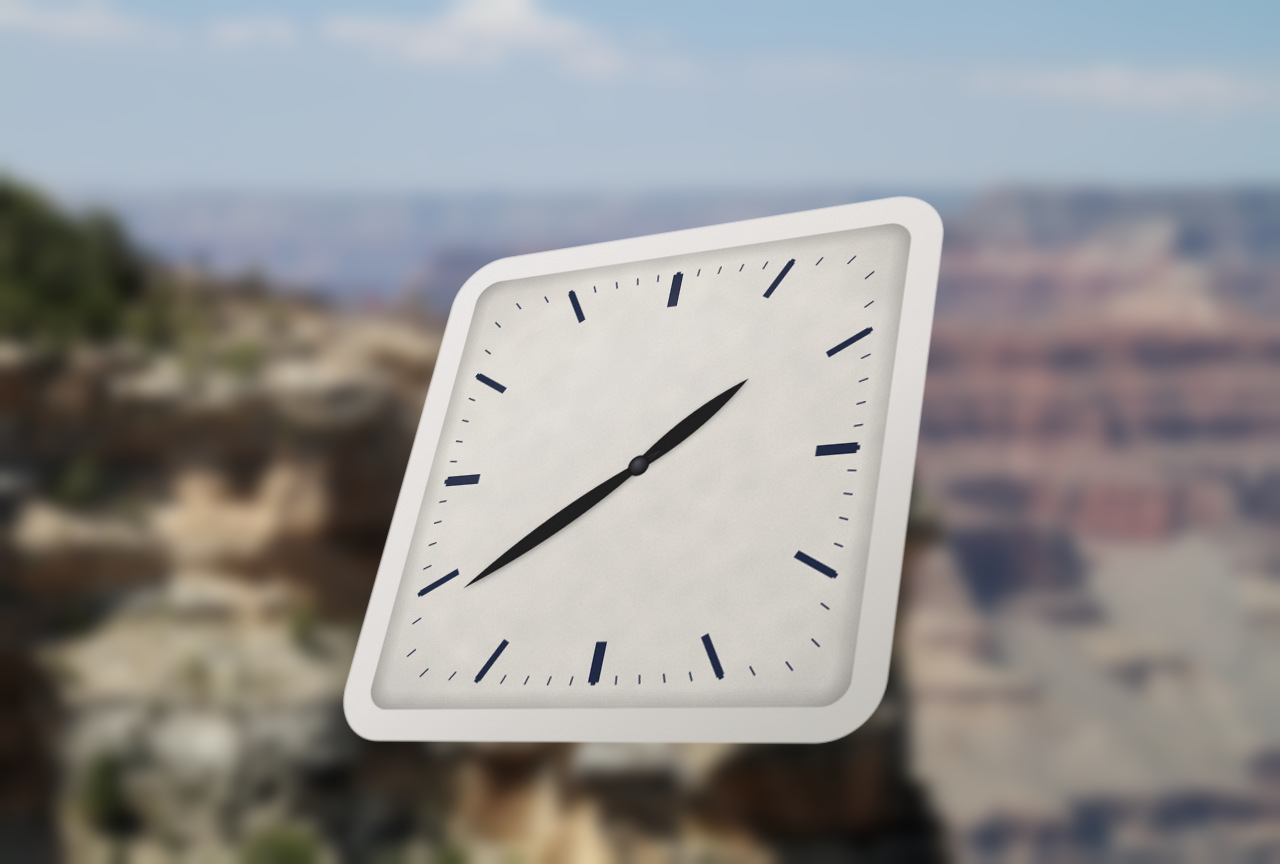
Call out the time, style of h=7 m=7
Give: h=1 m=39
